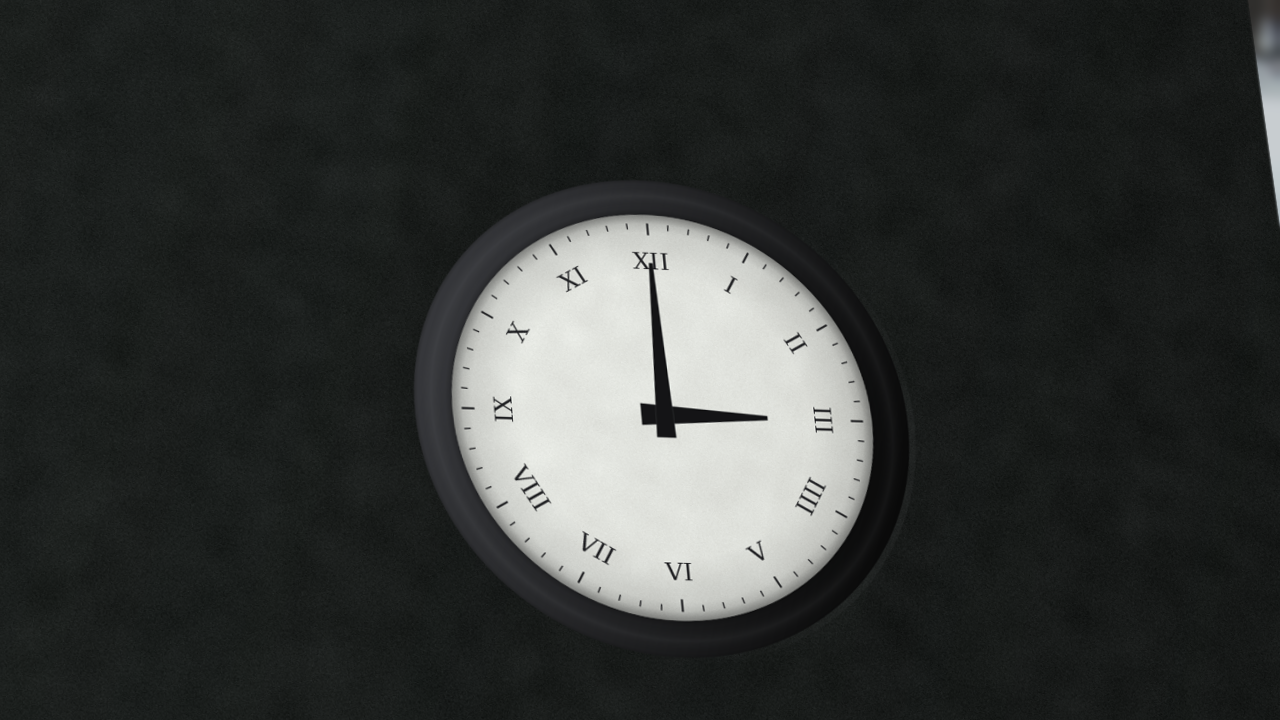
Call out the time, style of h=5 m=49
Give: h=3 m=0
